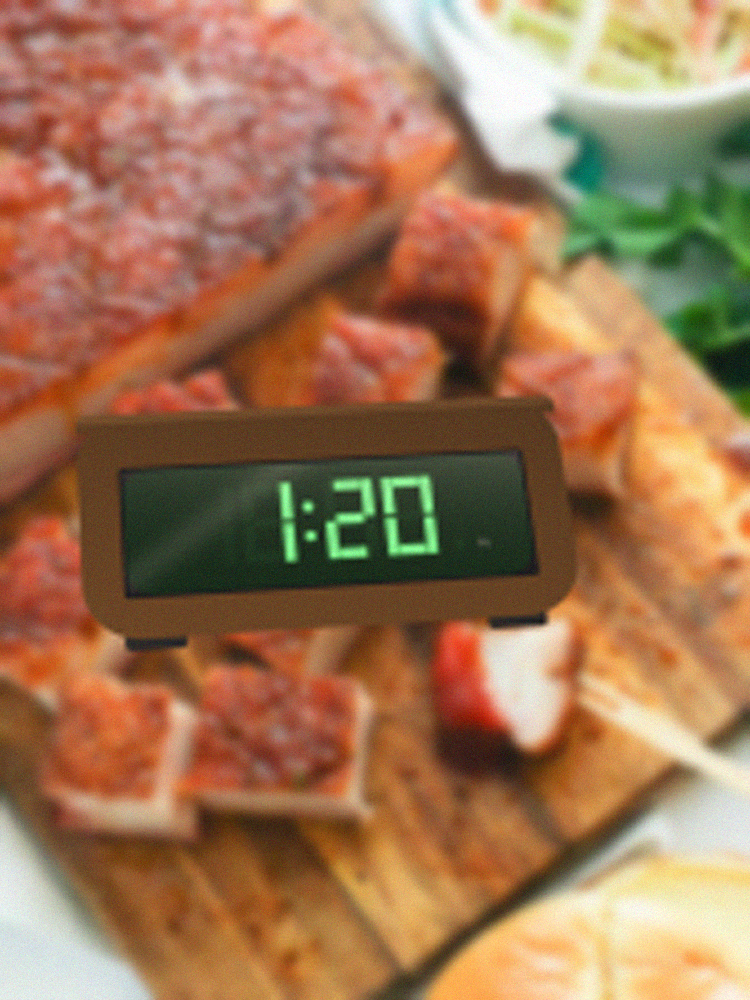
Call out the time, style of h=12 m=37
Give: h=1 m=20
